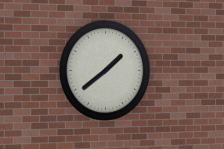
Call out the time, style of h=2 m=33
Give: h=1 m=39
